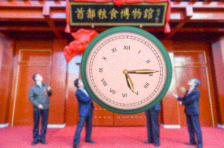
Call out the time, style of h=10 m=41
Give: h=5 m=14
